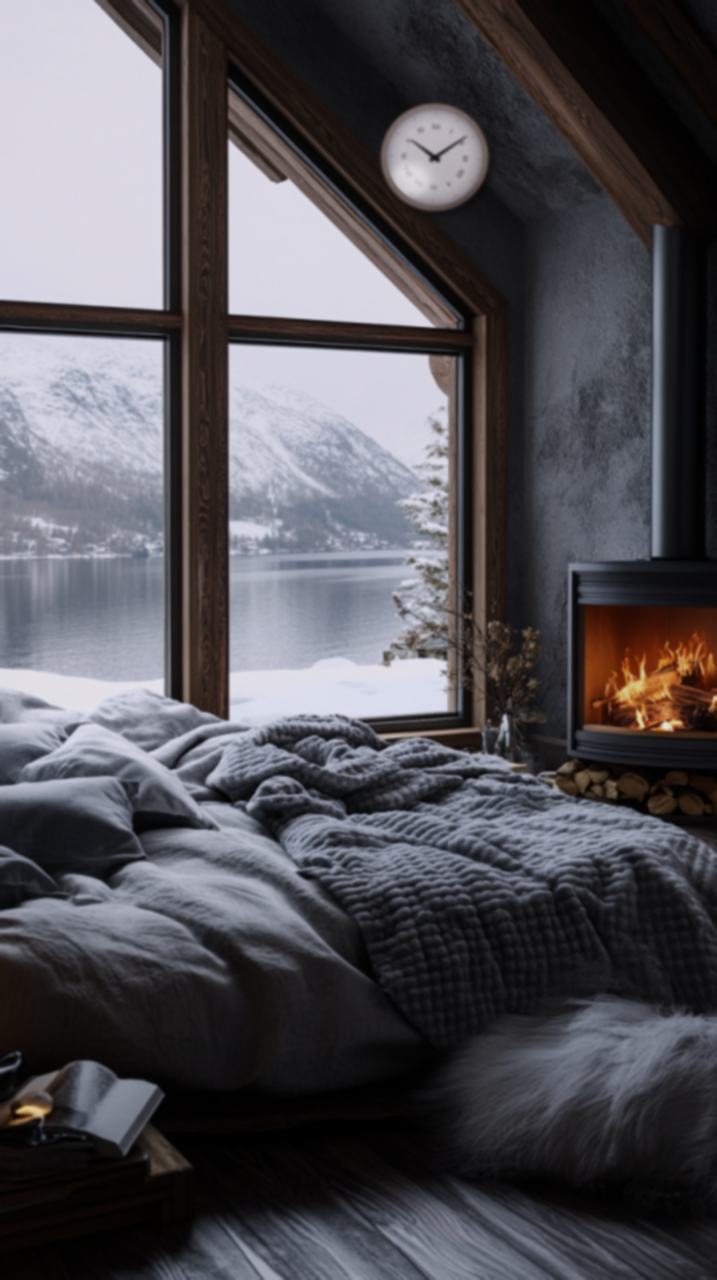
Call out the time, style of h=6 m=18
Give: h=10 m=9
